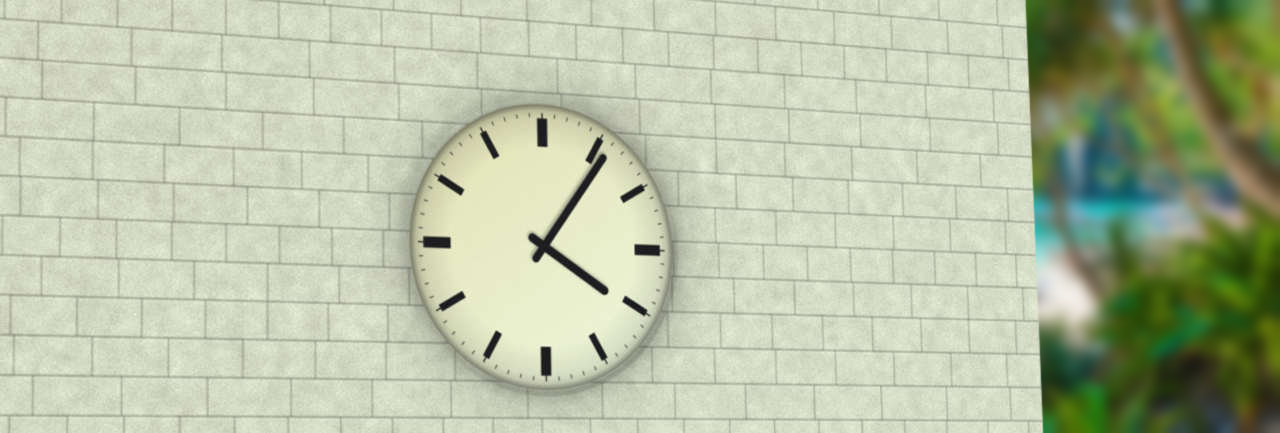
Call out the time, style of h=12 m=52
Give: h=4 m=6
